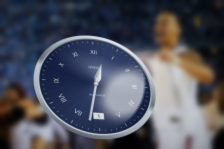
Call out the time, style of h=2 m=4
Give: h=12 m=32
